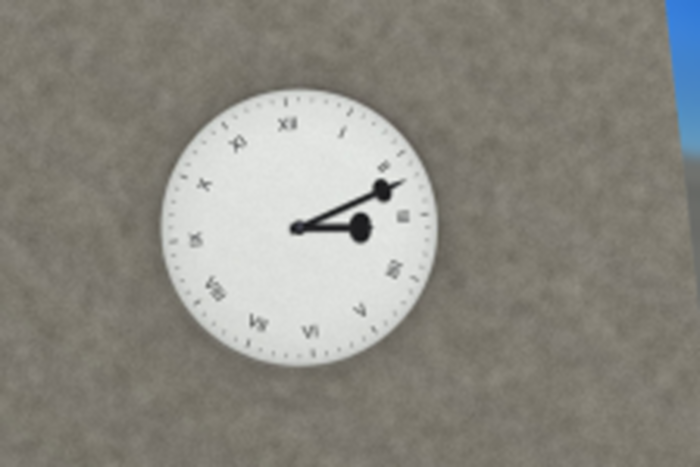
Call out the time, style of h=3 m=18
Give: h=3 m=12
